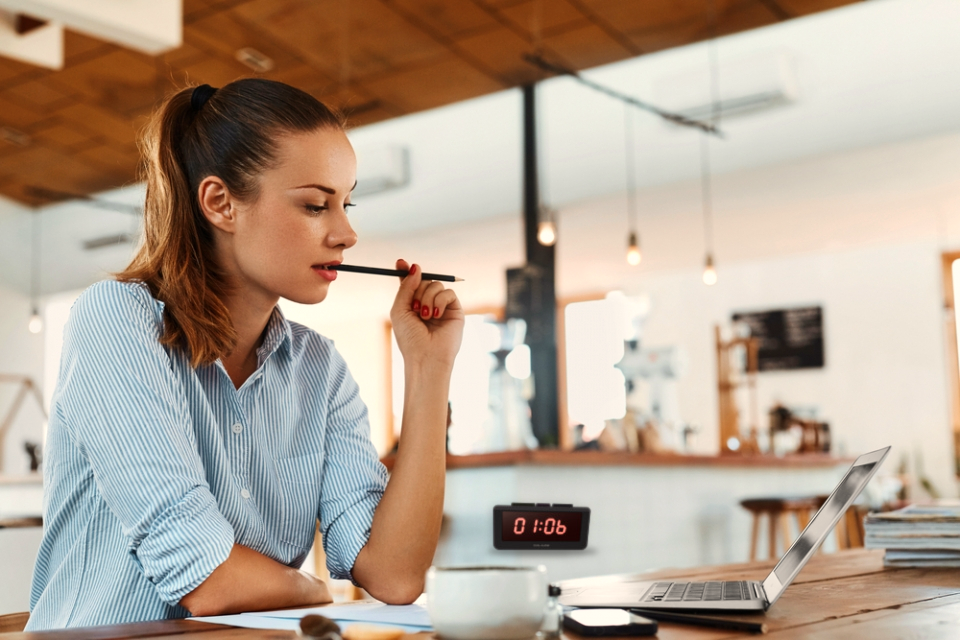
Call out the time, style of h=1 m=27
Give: h=1 m=6
